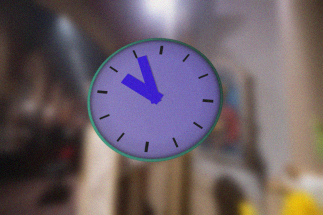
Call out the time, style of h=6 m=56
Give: h=9 m=56
